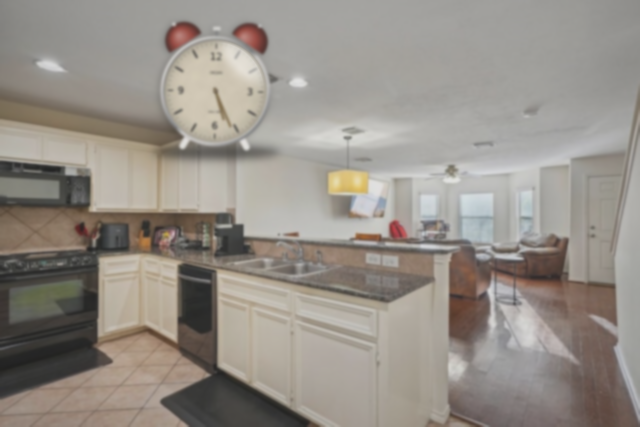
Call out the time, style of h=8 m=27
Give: h=5 m=26
